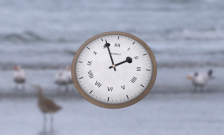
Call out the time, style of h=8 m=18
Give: h=1 m=56
